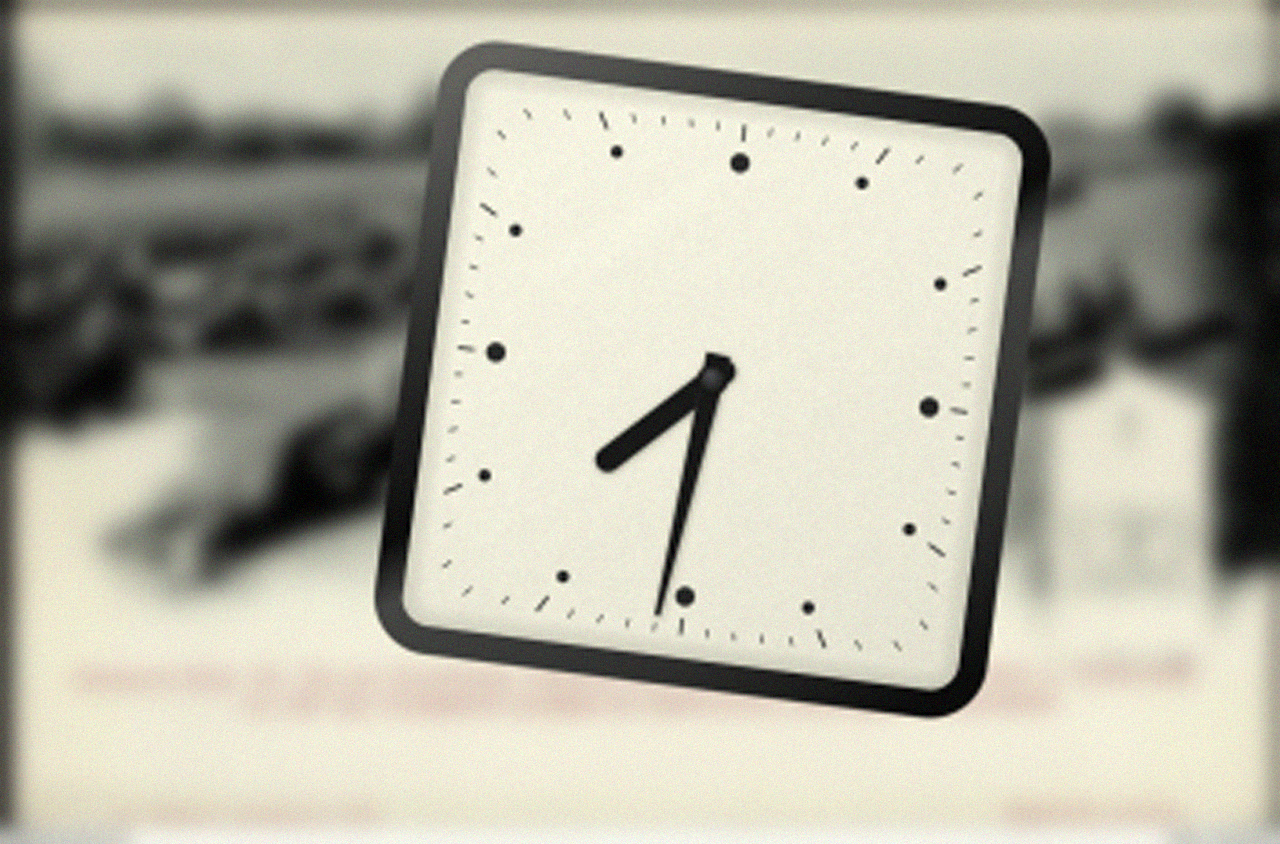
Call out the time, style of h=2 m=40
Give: h=7 m=31
